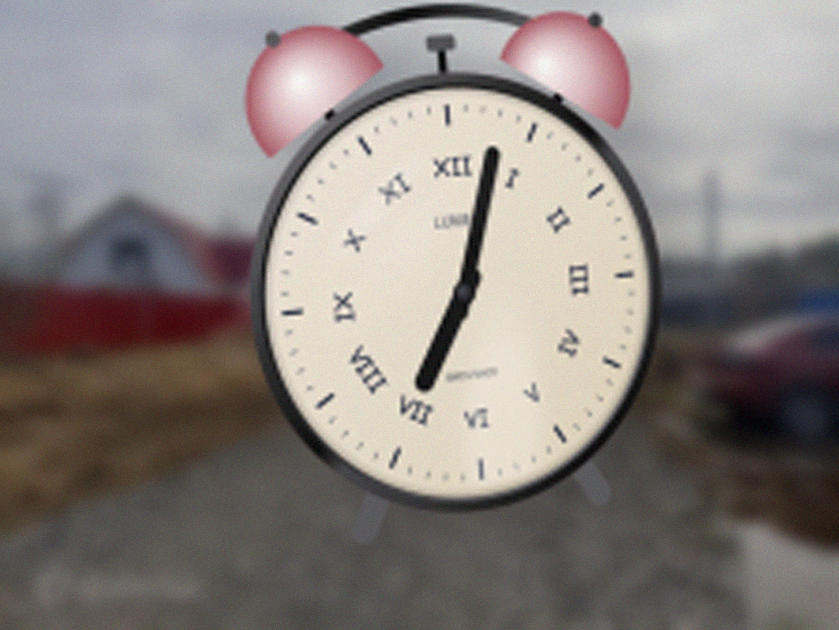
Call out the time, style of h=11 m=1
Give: h=7 m=3
